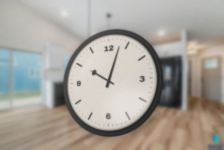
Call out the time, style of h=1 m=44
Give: h=10 m=3
